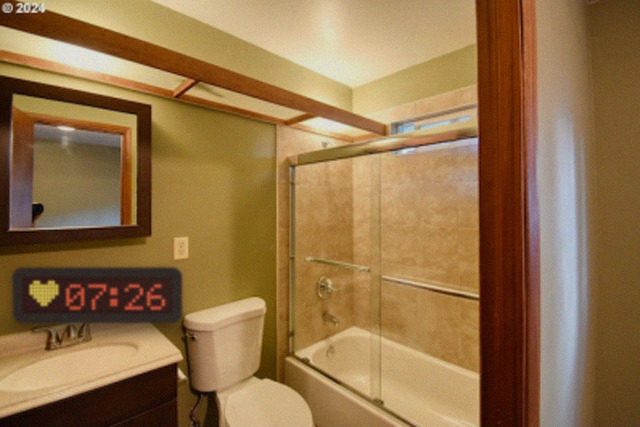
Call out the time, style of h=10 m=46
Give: h=7 m=26
